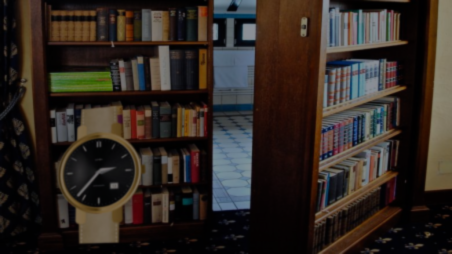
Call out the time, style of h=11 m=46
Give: h=2 m=37
